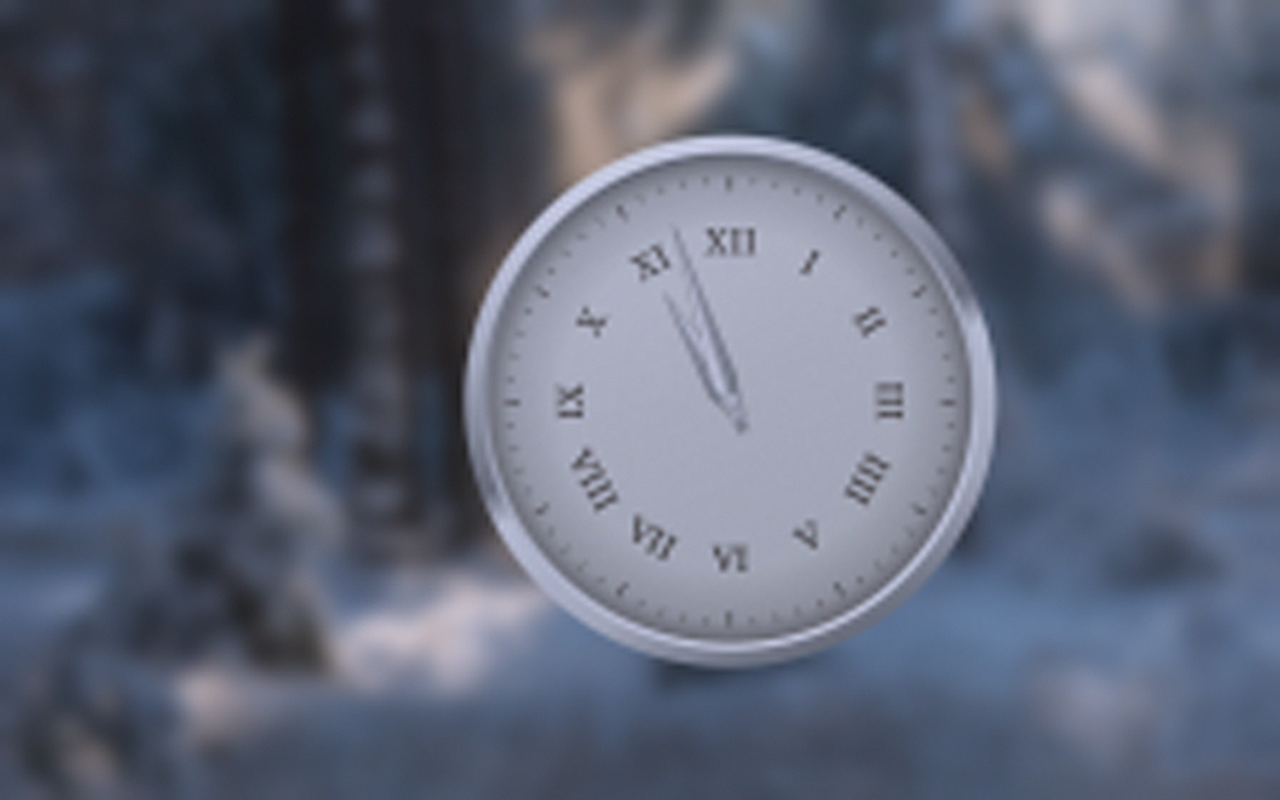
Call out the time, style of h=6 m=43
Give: h=10 m=57
